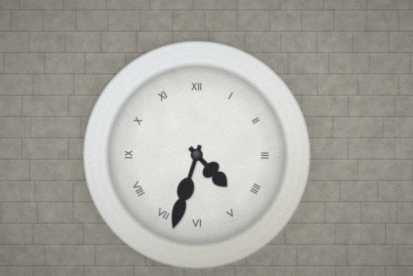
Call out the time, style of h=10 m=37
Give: h=4 m=33
